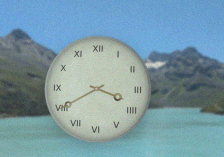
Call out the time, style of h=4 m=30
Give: h=3 m=40
